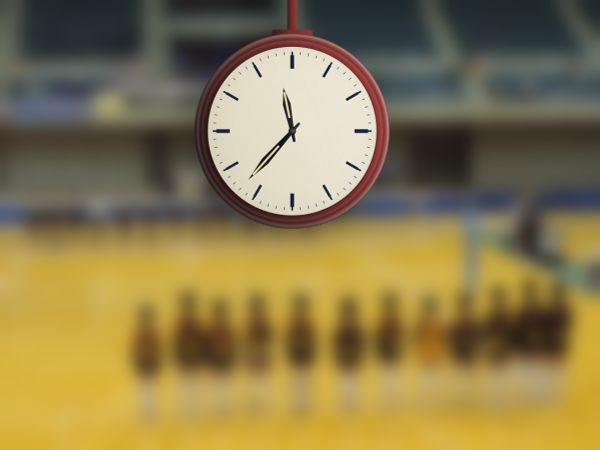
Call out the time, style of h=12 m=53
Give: h=11 m=37
